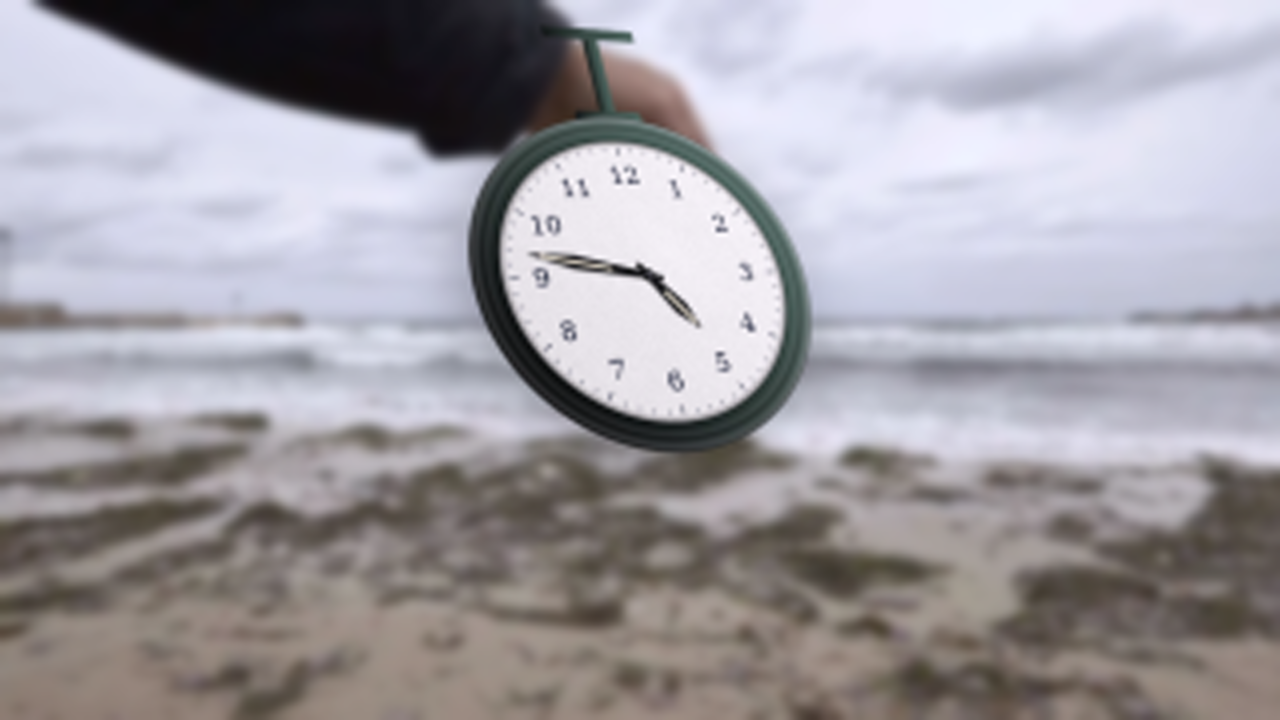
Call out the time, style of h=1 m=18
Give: h=4 m=47
